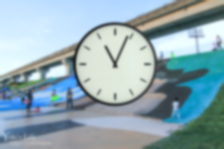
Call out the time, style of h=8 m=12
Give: h=11 m=4
